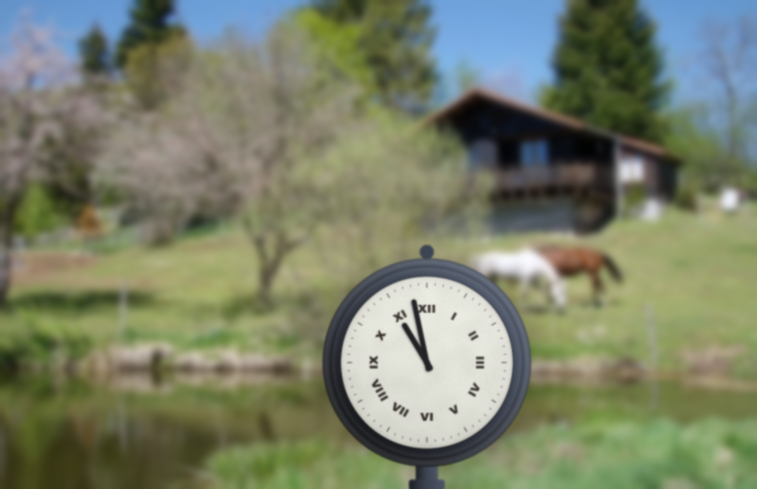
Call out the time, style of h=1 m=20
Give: h=10 m=58
